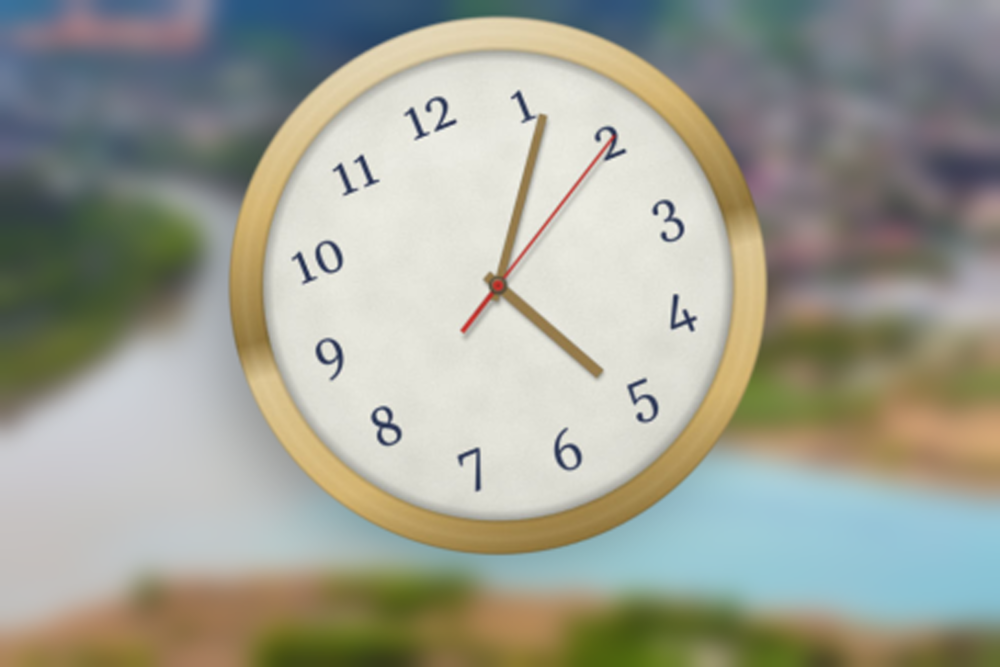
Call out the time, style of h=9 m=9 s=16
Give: h=5 m=6 s=10
